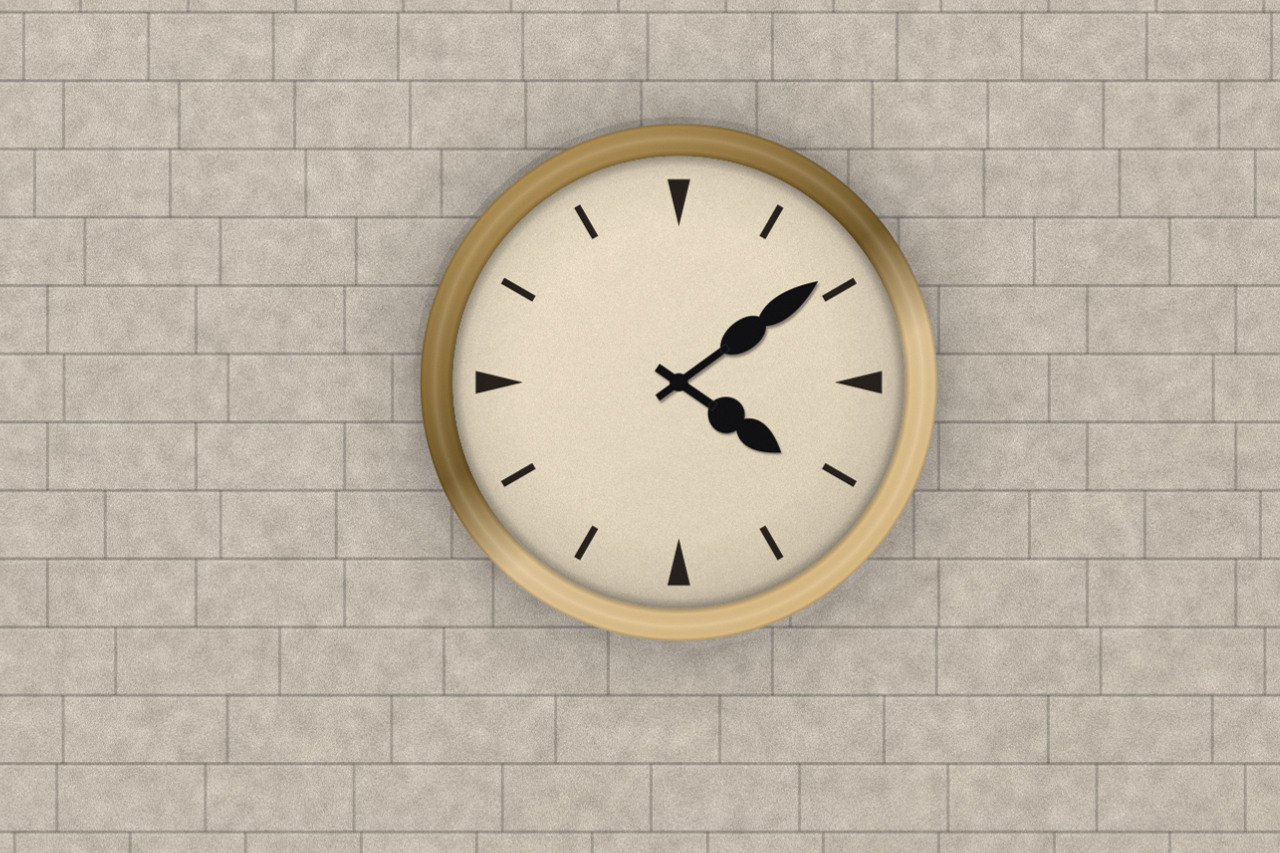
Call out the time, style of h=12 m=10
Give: h=4 m=9
